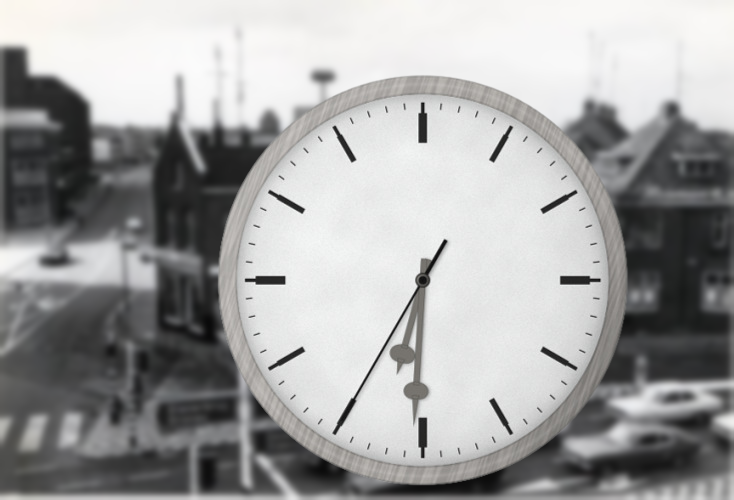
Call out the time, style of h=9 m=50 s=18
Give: h=6 m=30 s=35
